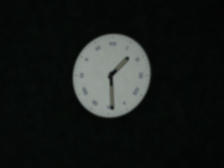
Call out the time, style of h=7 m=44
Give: h=1 m=29
